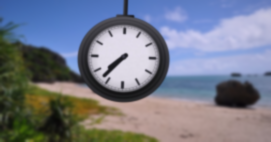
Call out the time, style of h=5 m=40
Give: h=7 m=37
